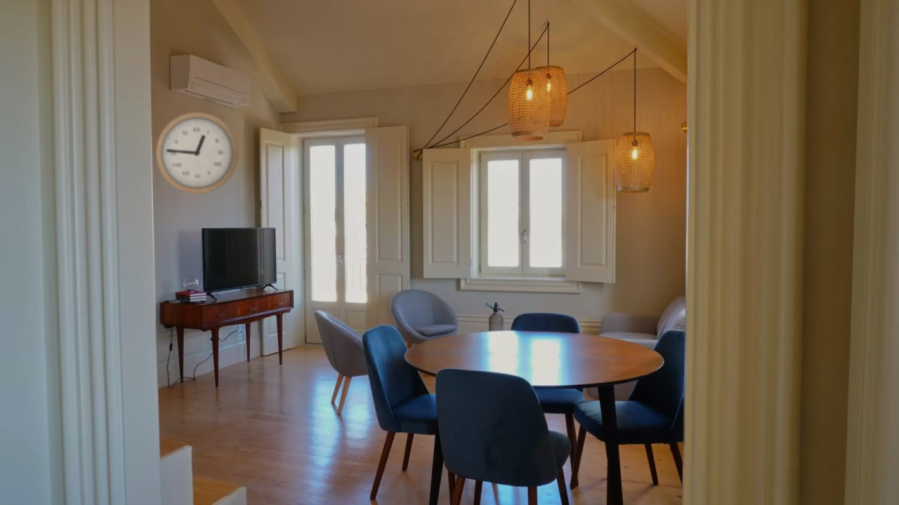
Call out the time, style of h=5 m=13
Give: h=12 m=46
